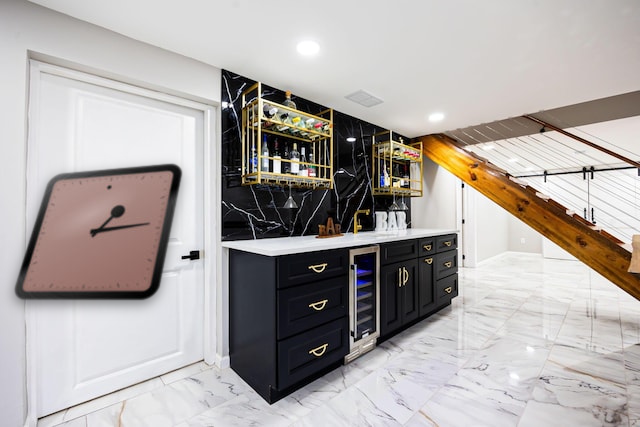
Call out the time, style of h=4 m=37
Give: h=1 m=14
